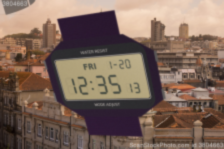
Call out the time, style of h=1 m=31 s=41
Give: h=12 m=35 s=13
